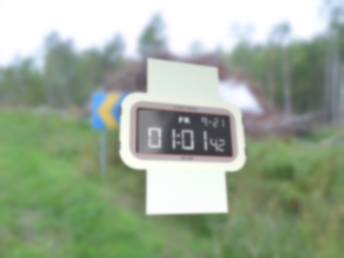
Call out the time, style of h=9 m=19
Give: h=1 m=1
